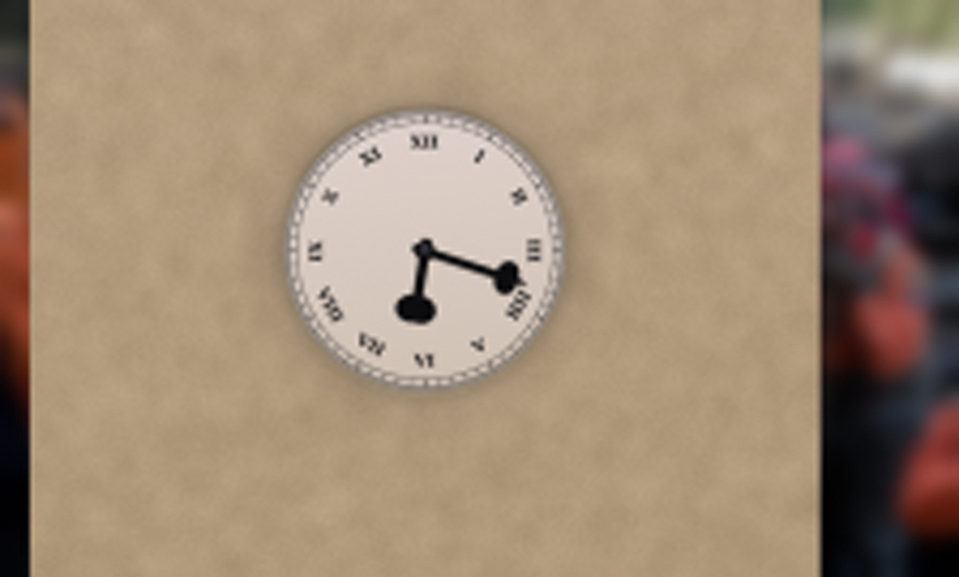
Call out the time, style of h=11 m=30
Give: h=6 m=18
